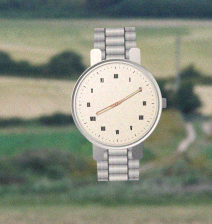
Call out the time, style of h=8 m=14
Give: h=8 m=10
